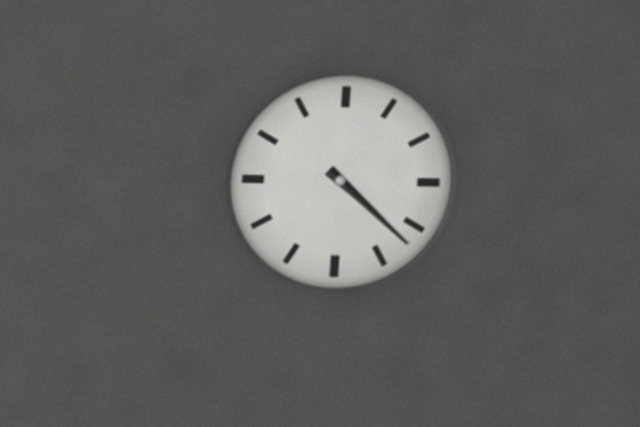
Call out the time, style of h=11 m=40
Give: h=4 m=22
